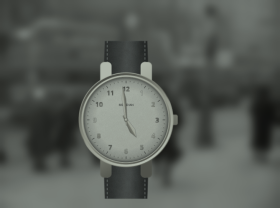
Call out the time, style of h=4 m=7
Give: h=4 m=59
